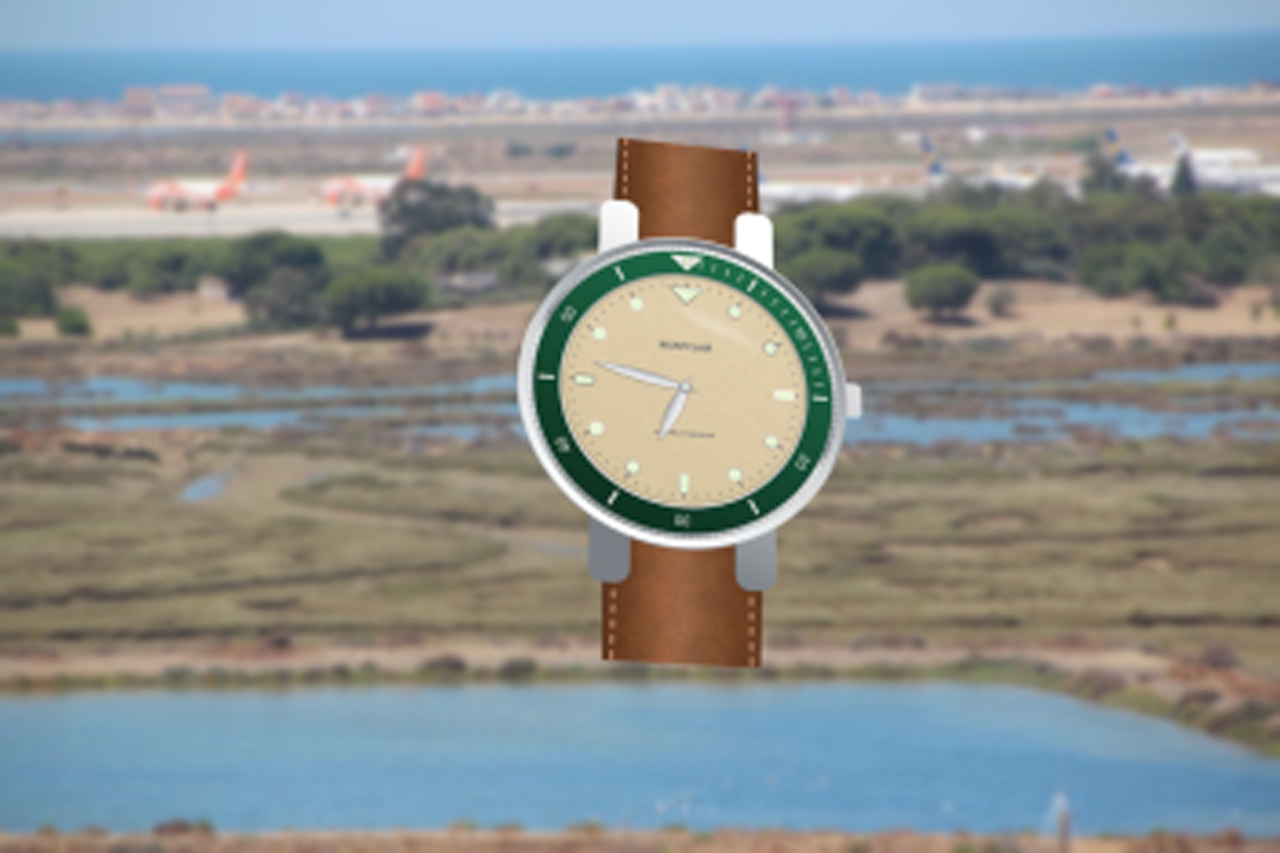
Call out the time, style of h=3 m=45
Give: h=6 m=47
